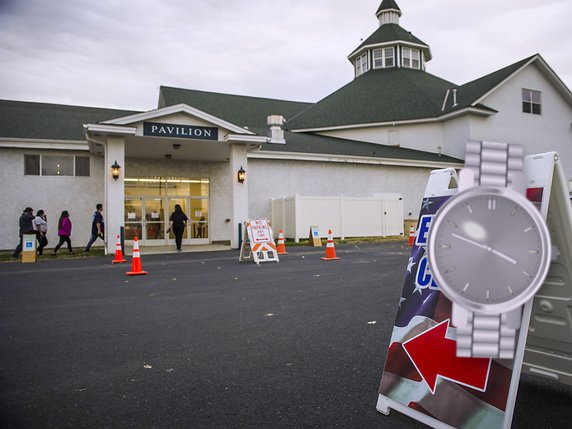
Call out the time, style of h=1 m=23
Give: h=3 m=48
